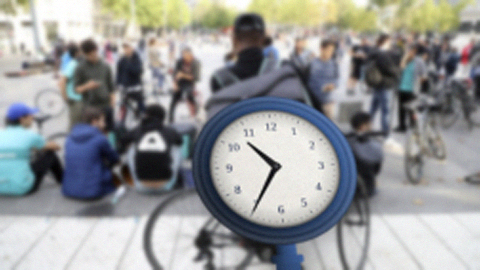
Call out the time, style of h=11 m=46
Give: h=10 m=35
